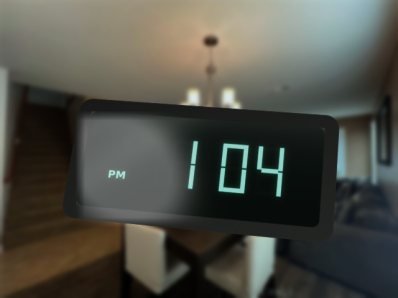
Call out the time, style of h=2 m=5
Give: h=1 m=4
